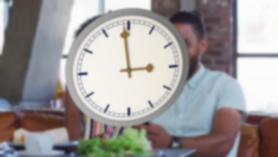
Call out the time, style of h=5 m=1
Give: h=2 m=59
